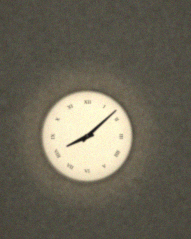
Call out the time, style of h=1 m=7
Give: h=8 m=8
